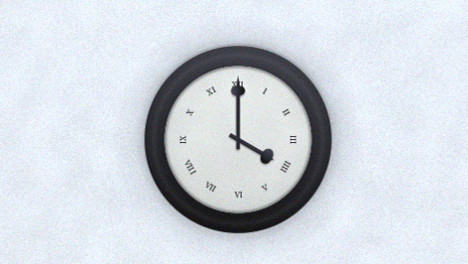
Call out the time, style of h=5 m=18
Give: h=4 m=0
